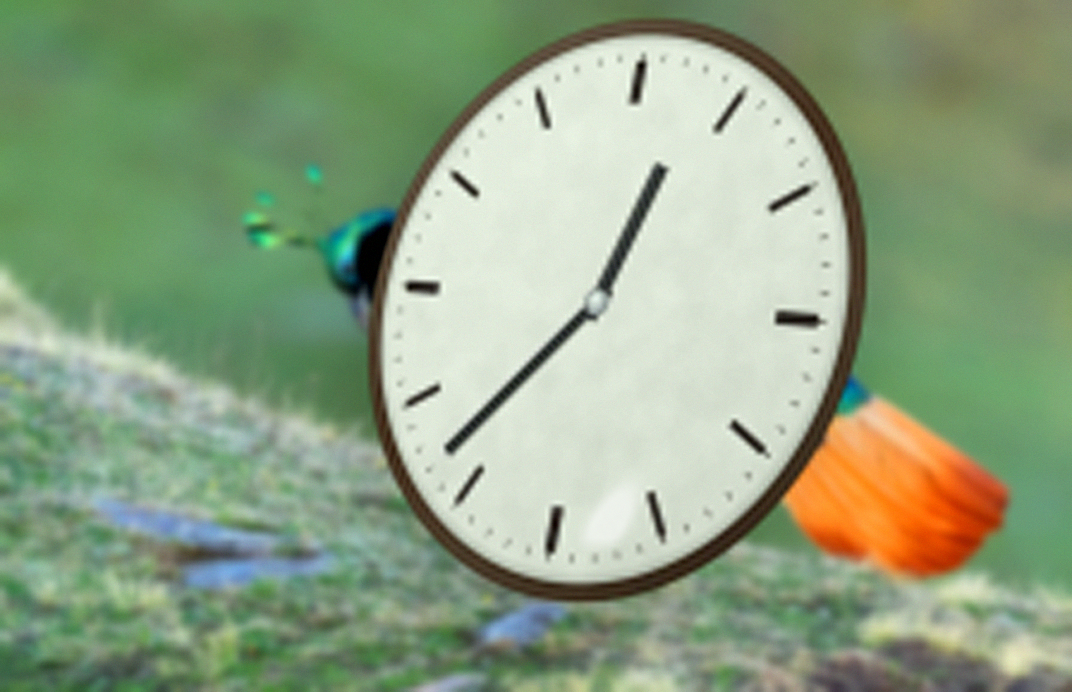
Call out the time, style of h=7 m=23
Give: h=12 m=37
